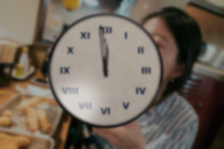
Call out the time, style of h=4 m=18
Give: h=11 m=59
